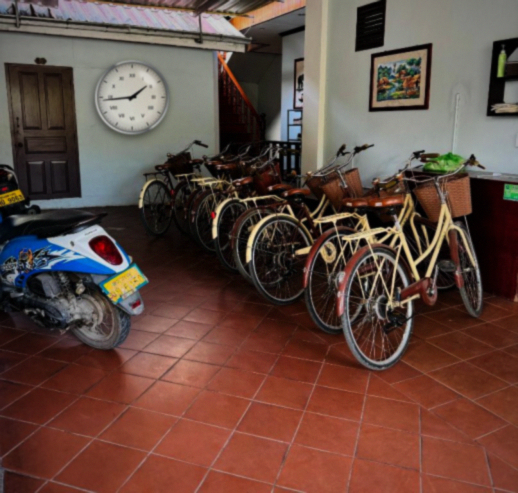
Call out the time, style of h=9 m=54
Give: h=1 m=44
